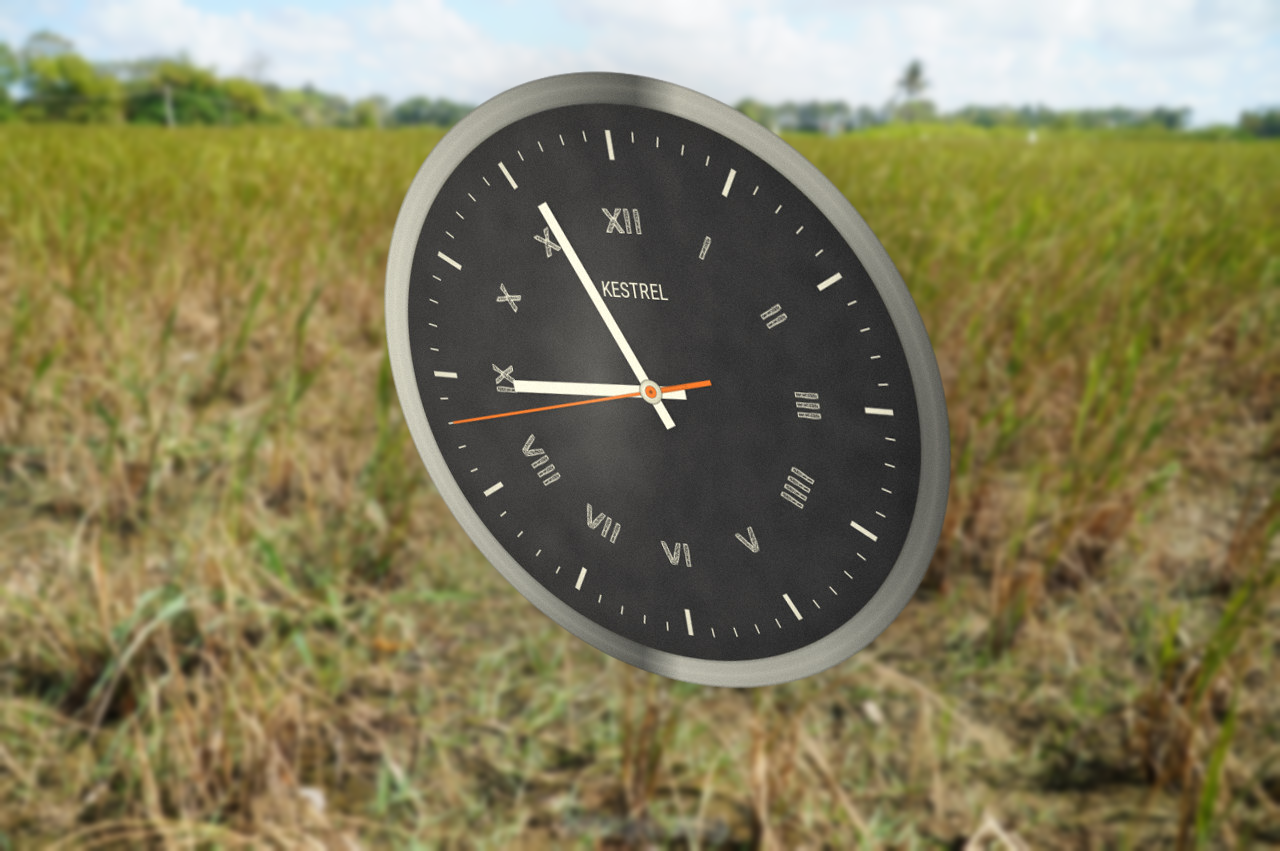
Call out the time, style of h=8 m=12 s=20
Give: h=8 m=55 s=43
